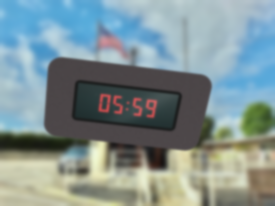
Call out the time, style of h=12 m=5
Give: h=5 m=59
